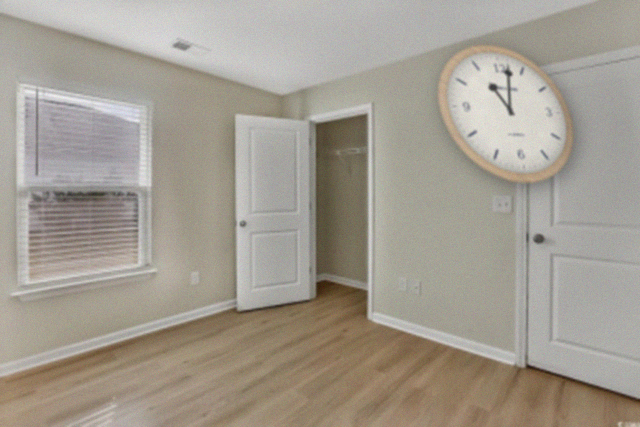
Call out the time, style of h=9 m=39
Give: h=11 m=2
